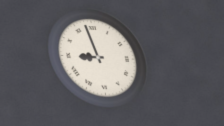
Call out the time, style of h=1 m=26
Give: h=8 m=58
